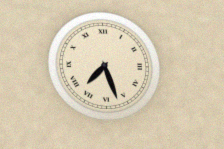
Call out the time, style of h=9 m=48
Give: h=7 m=27
